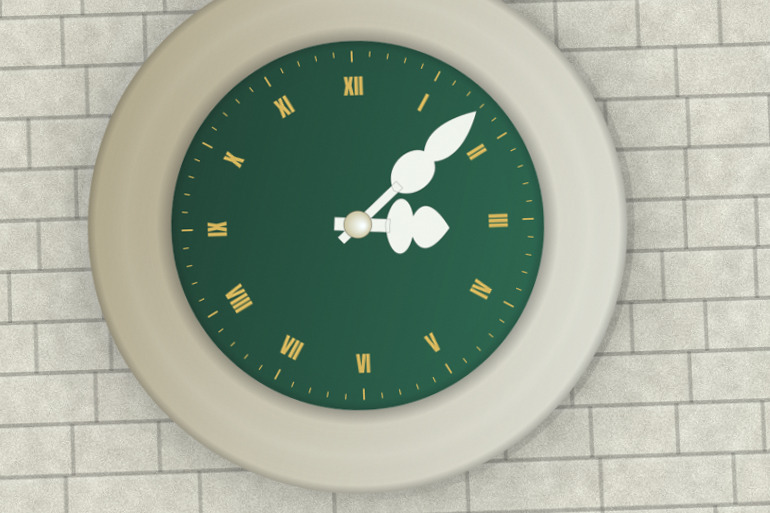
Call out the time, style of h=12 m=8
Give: h=3 m=8
